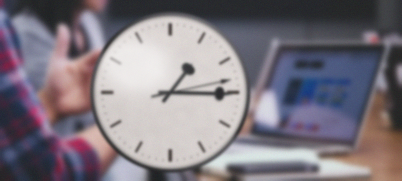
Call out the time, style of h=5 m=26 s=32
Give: h=1 m=15 s=13
